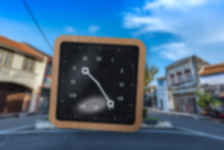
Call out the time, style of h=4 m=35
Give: h=10 m=24
